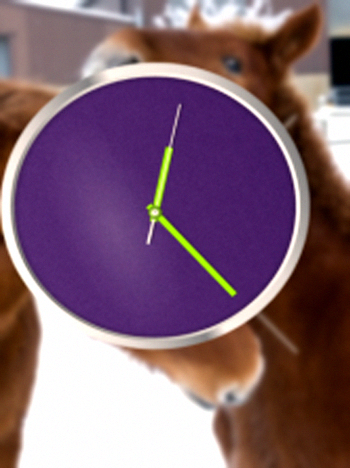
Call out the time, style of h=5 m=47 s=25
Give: h=12 m=23 s=2
